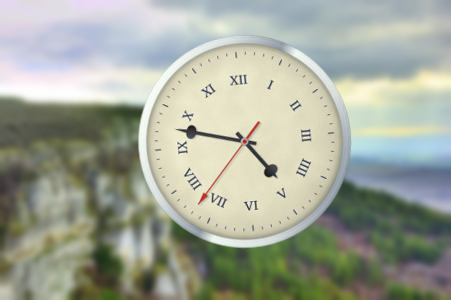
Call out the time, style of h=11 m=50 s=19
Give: h=4 m=47 s=37
